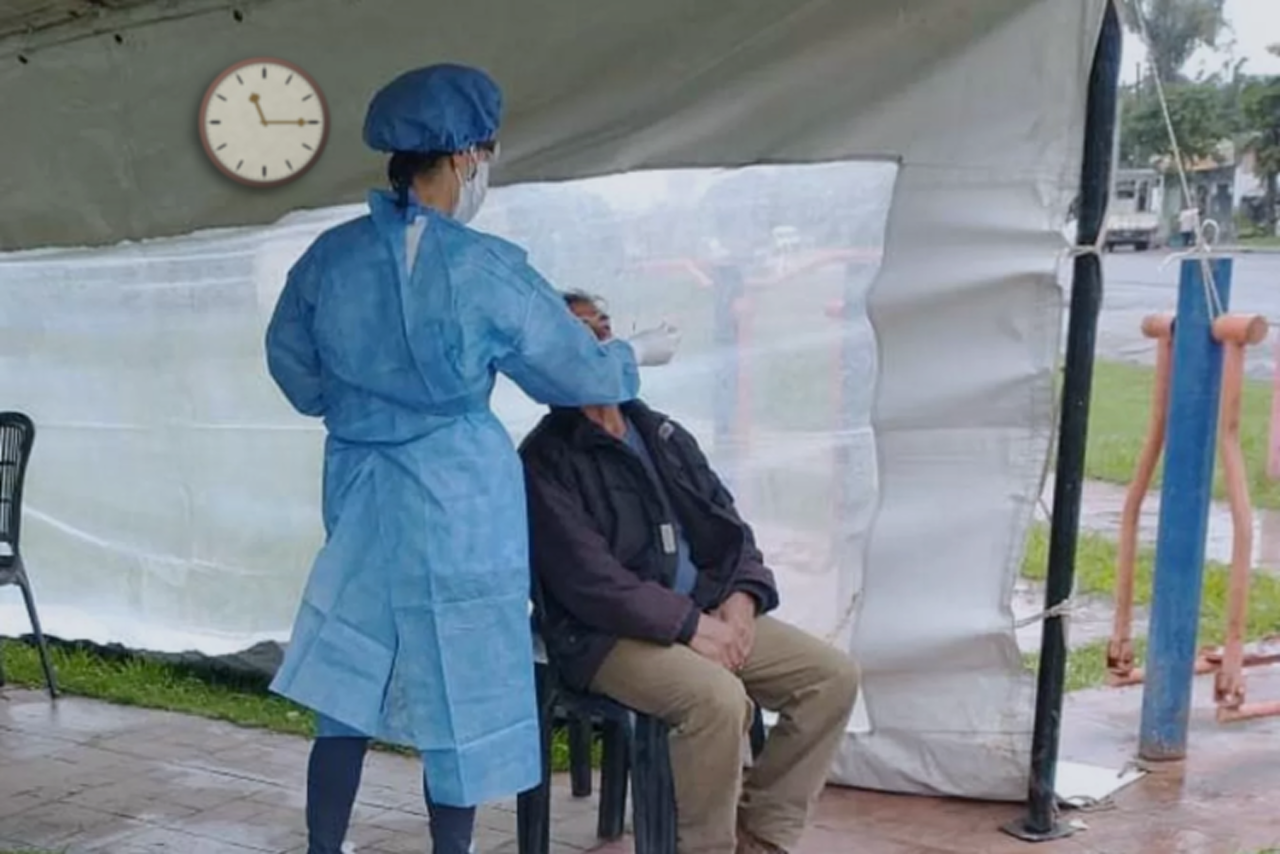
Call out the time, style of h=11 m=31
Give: h=11 m=15
